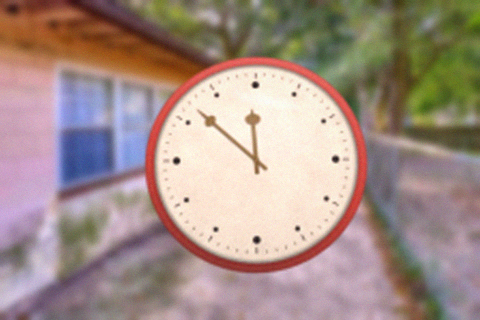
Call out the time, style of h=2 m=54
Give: h=11 m=52
